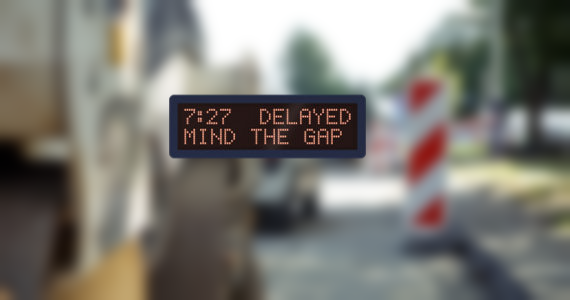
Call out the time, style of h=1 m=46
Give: h=7 m=27
